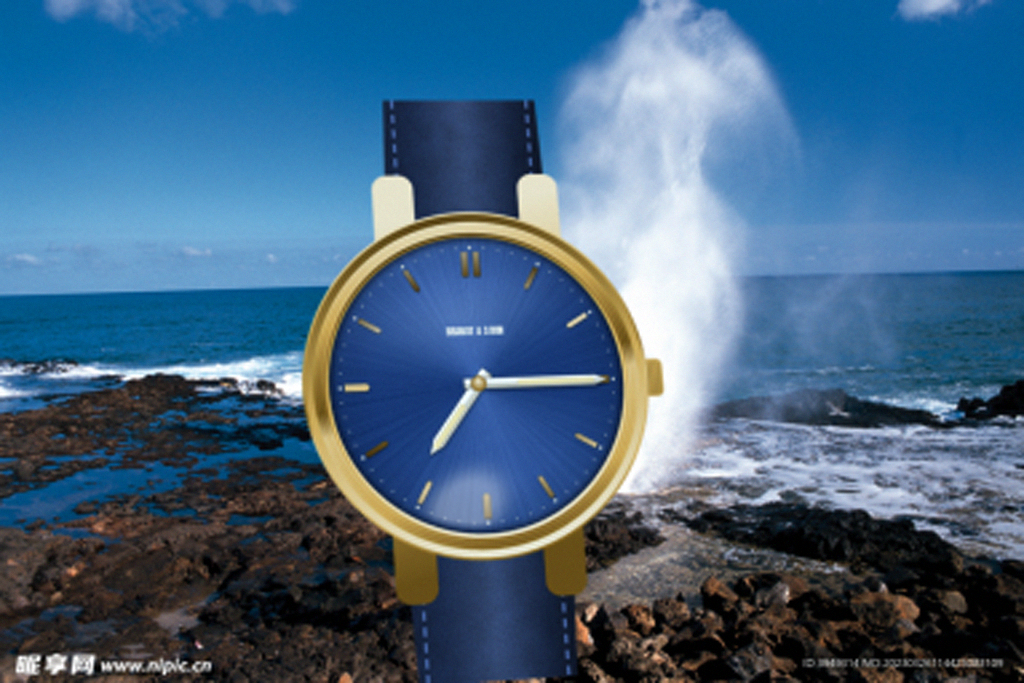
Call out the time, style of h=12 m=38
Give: h=7 m=15
